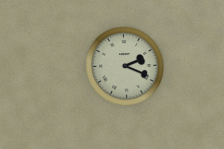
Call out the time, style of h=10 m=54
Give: h=2 m=19
